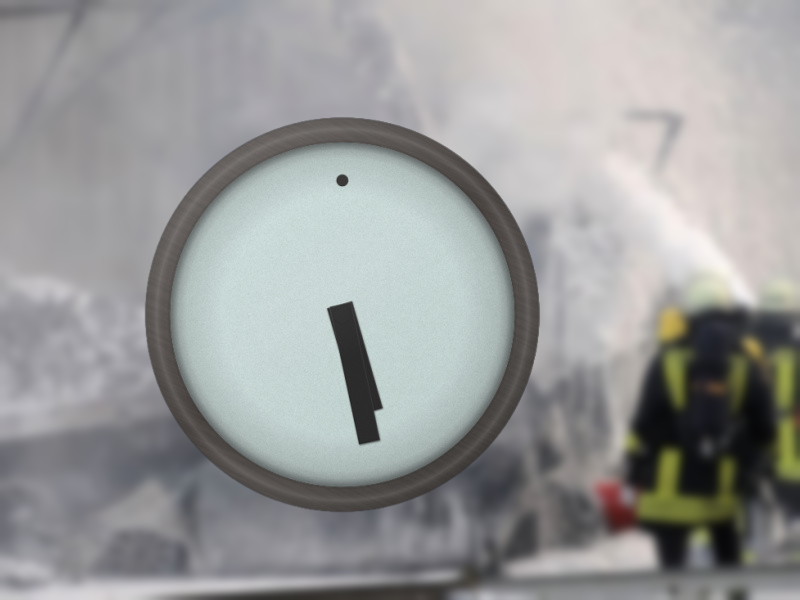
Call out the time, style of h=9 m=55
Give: h=5 m=28
